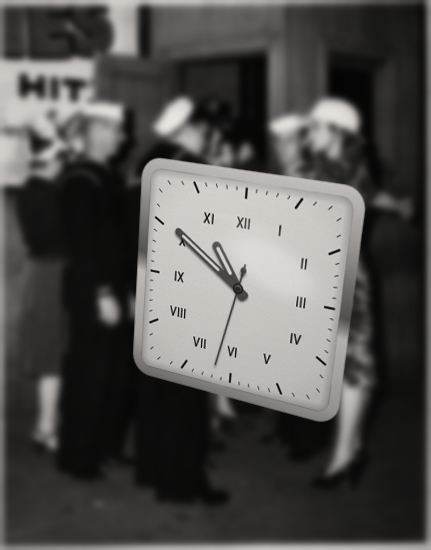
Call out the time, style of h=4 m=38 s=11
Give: h=10 m=50 s=32
